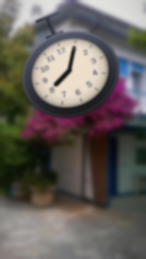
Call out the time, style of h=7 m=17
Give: h=8 m=5
